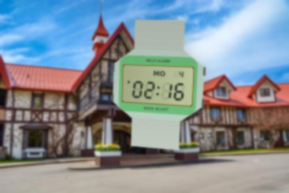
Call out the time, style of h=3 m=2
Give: h=2 m=16
